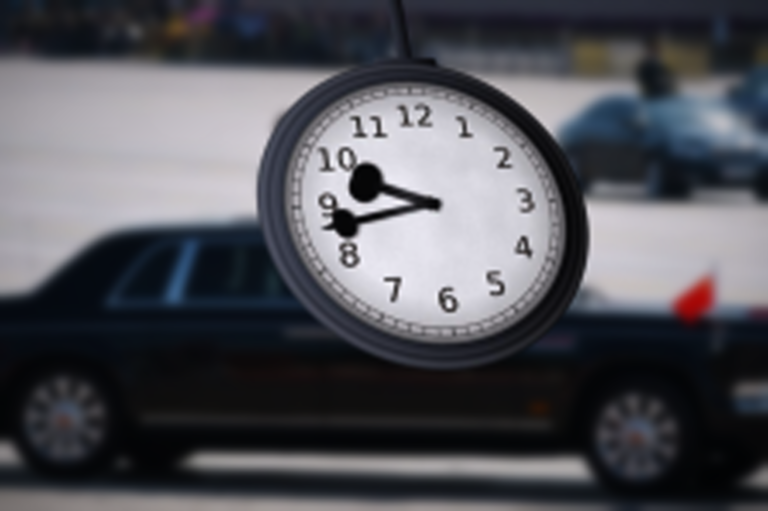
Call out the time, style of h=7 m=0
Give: h=9 m=43
